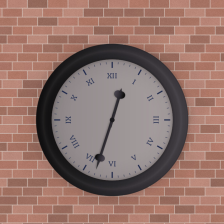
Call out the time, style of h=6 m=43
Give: h=12 m=33
